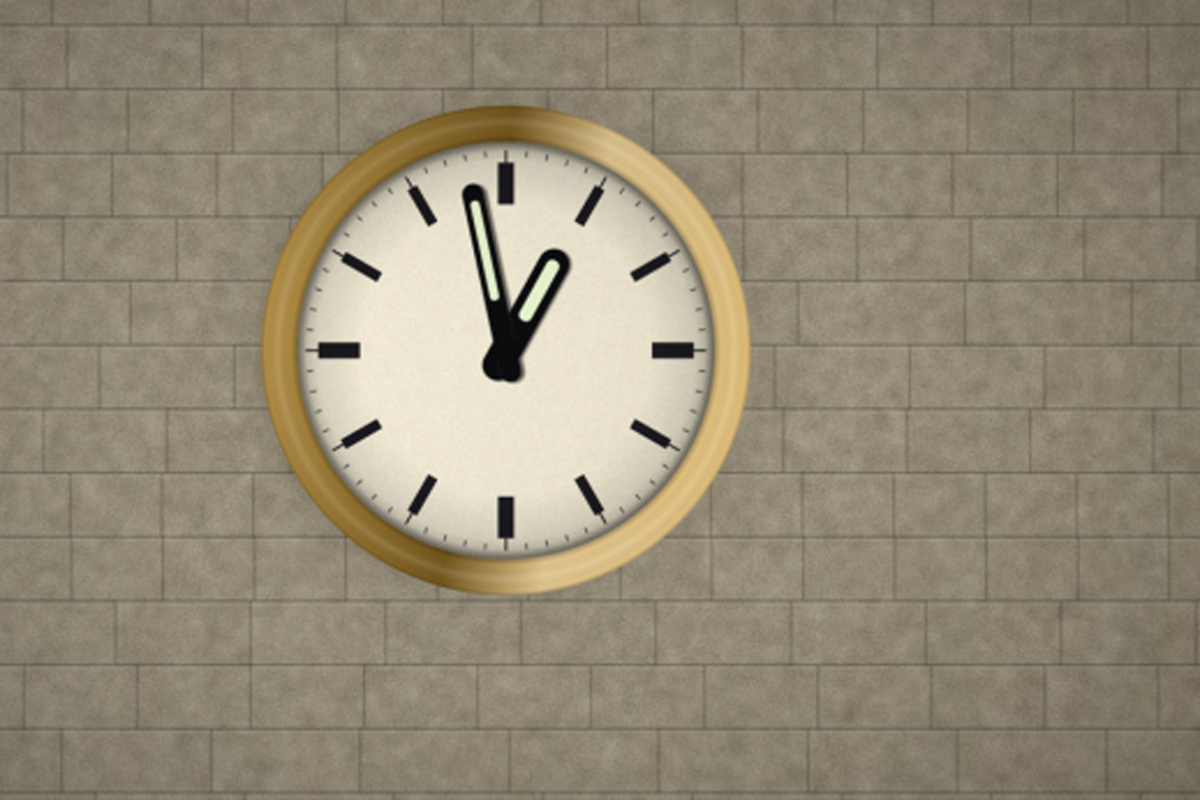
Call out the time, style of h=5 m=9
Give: h=12 m=58
